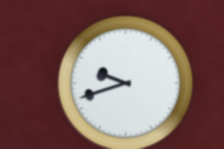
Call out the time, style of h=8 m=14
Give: h=9 m=42
